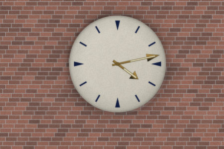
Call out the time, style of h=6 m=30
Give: h=4 m=13
